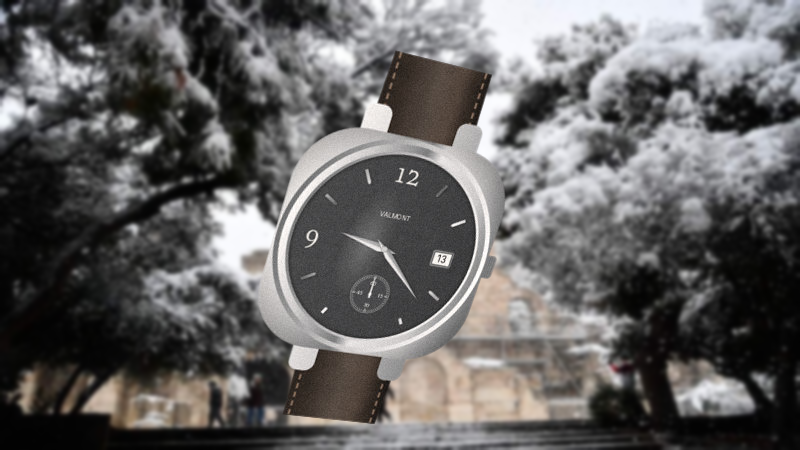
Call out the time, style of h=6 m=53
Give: h=9 m=22
